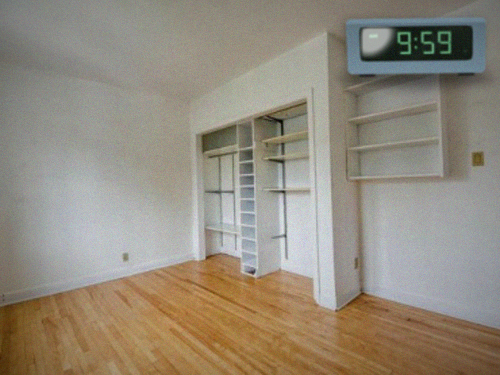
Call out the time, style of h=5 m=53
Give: h=9 m=59
